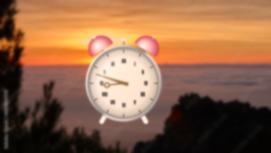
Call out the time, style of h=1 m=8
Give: h=8 m=48
